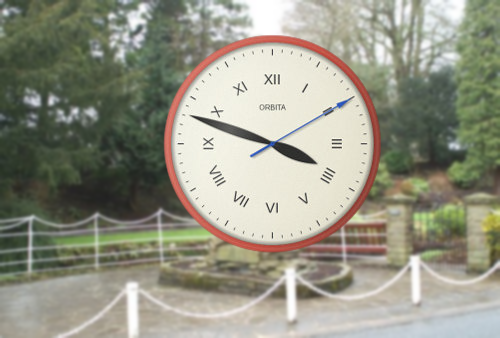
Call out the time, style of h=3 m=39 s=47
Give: h=3 m=48 s=10
